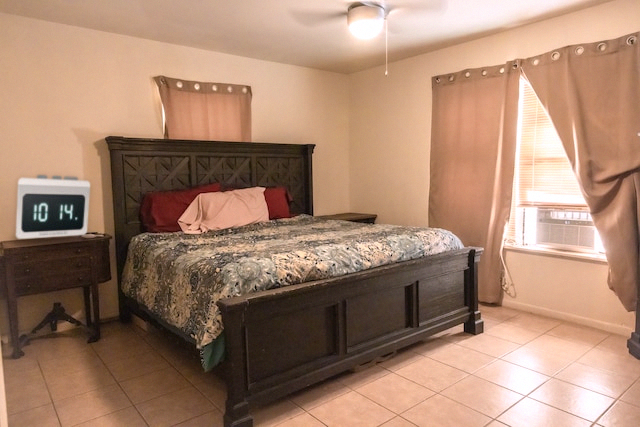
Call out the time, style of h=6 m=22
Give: h=10 m=14
